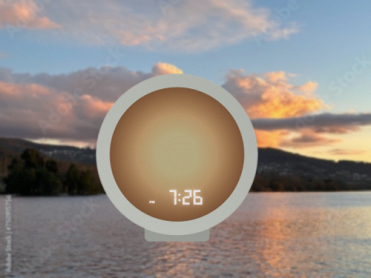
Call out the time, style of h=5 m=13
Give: h=7 m=26
